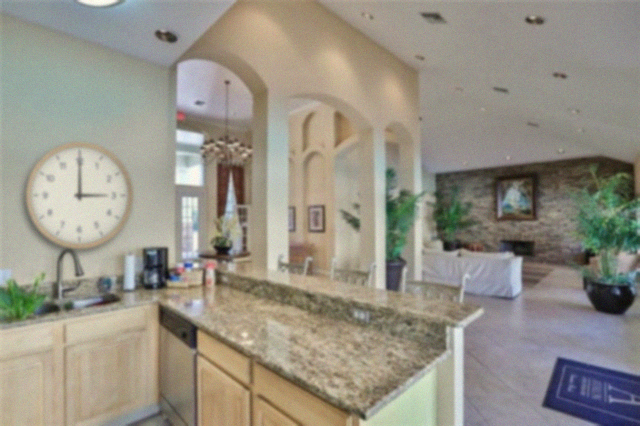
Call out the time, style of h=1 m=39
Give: h=3 m=0
